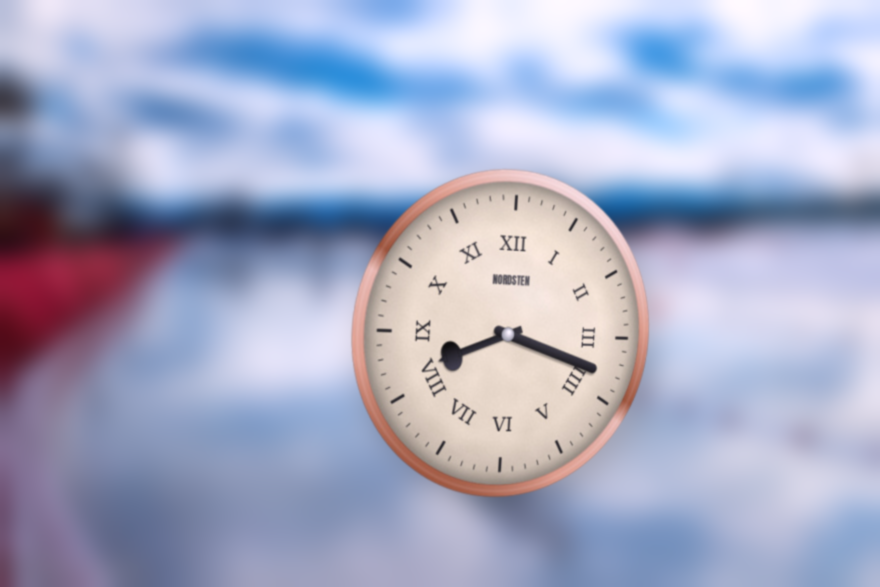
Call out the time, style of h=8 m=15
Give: h=8 m=18
